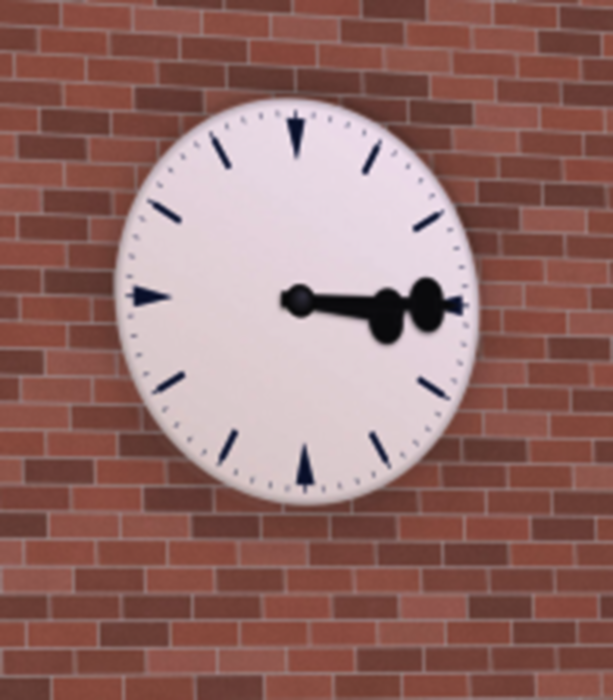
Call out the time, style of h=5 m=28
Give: h=3 m=15
